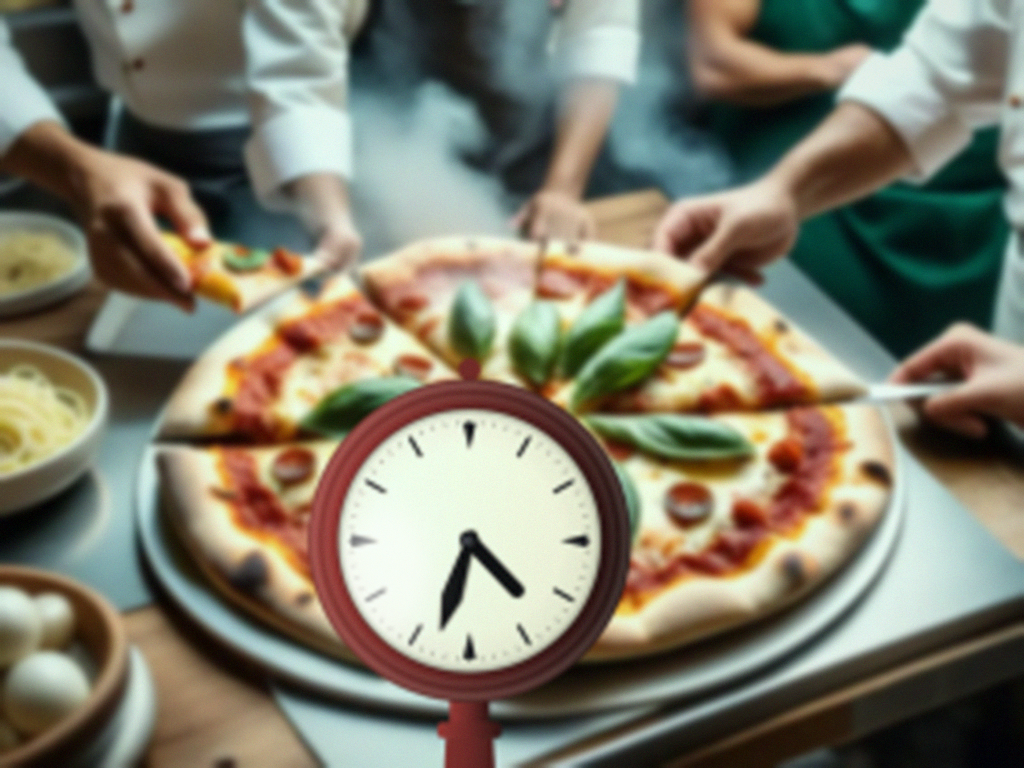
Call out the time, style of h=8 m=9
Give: h=4 m=33
